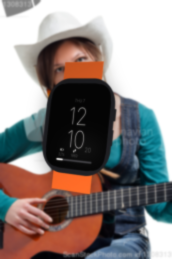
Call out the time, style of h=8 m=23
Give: h=12 m=10
